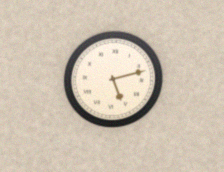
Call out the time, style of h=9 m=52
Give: h=5 m=12
